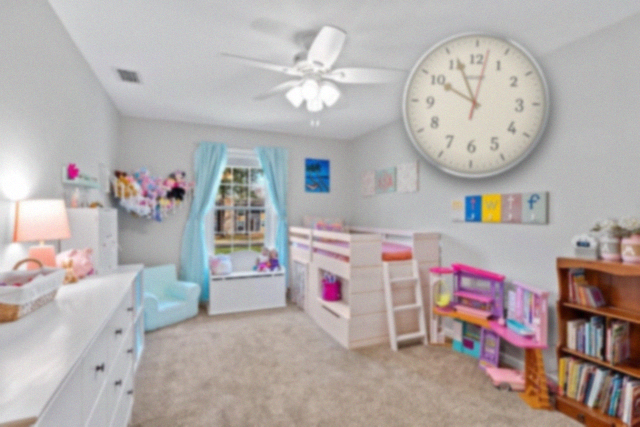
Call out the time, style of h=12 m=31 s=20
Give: h=9 m=56 s=2
